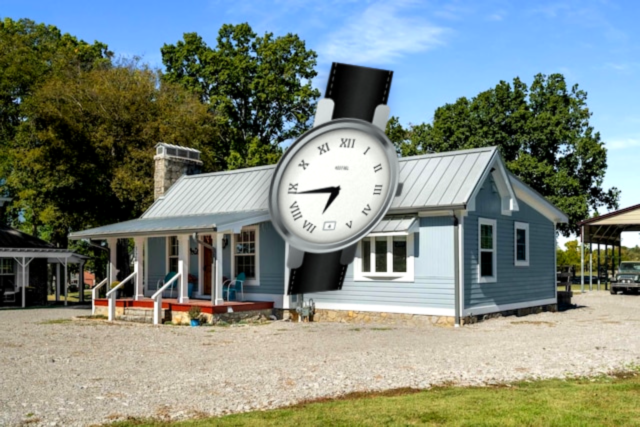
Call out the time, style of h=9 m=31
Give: h=6 m=44
